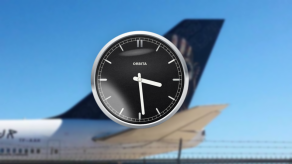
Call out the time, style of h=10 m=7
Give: h=3 m=29
